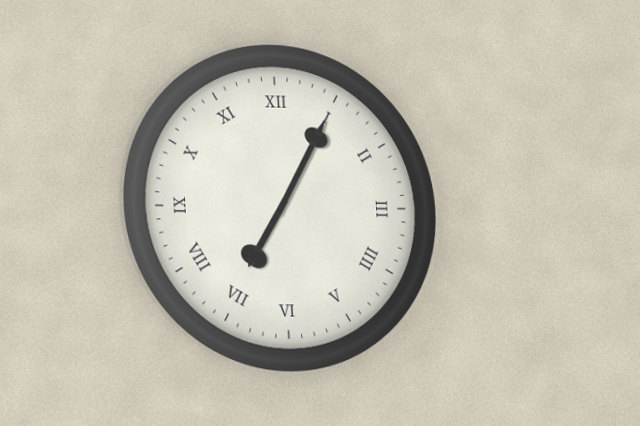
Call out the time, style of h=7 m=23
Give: h=7 m=5
